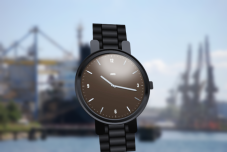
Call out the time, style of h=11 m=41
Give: h=10 m=17
